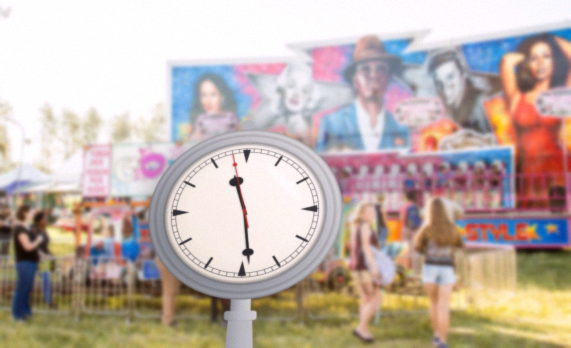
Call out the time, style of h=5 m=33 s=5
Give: h=11 m=28 s=58
